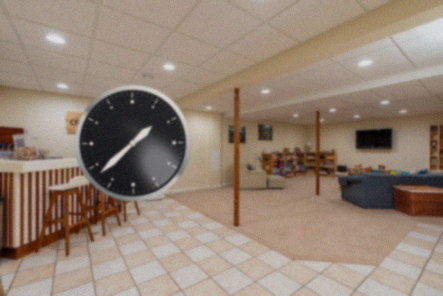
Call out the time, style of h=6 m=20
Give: h=1 m=38
